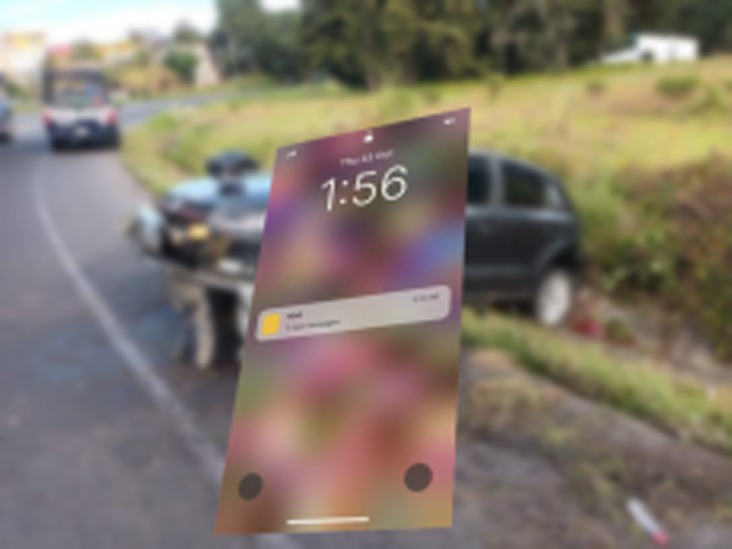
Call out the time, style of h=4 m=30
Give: h=1 m=56
